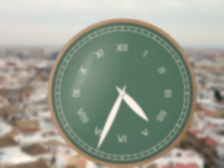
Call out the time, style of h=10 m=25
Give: h=4 m=34
